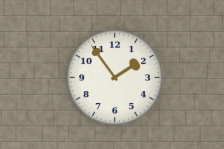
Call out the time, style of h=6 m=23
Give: h=1 m=54
